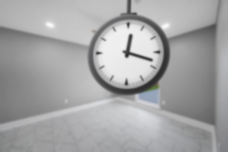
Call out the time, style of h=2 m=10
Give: h=12 m=18
